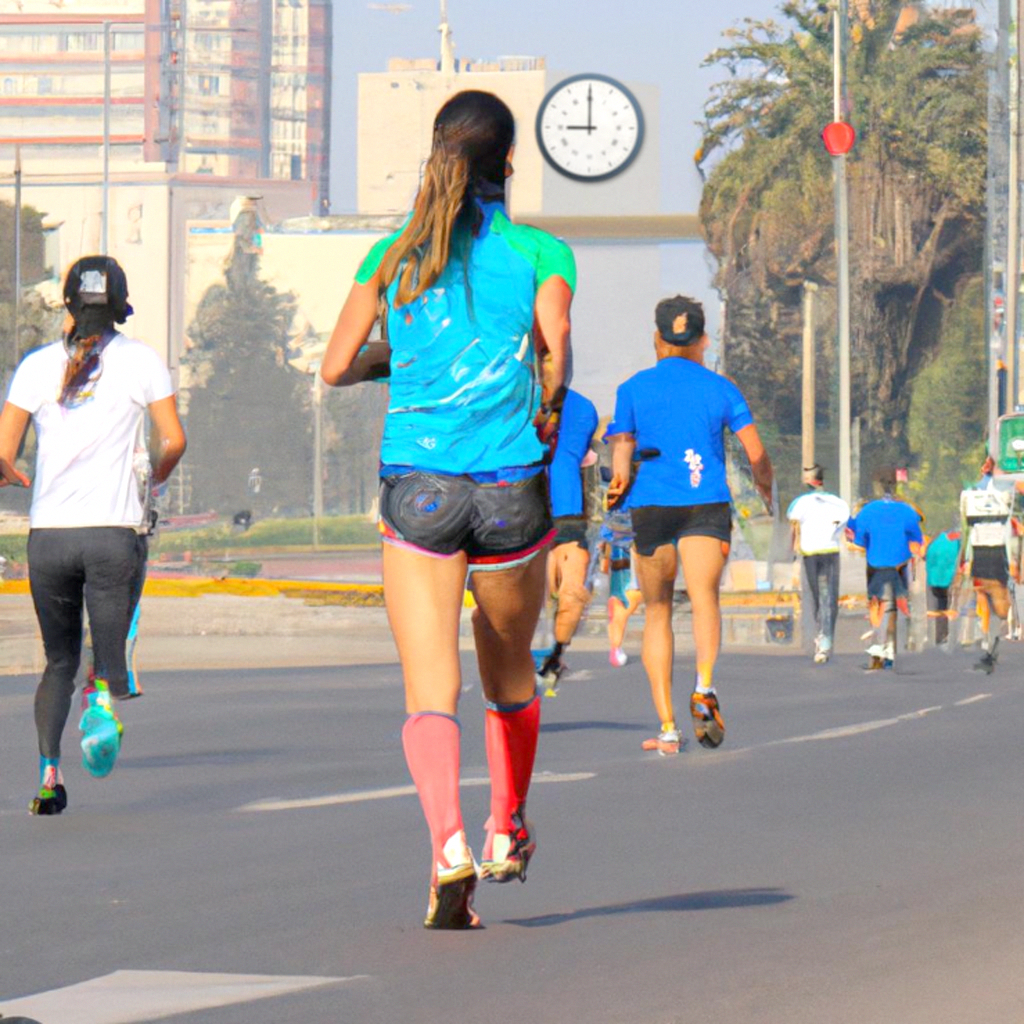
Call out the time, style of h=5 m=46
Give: h=9 m=0
